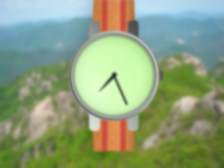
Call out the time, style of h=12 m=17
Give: h=7 m=26
